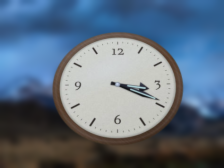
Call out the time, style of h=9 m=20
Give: h=3 m=19
